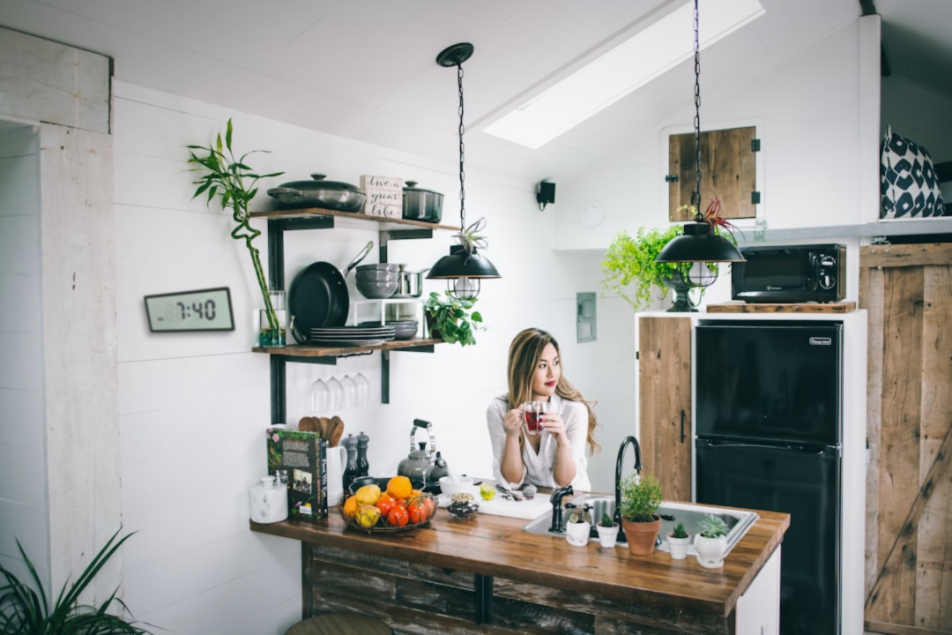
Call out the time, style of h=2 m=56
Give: h=7 m=40
